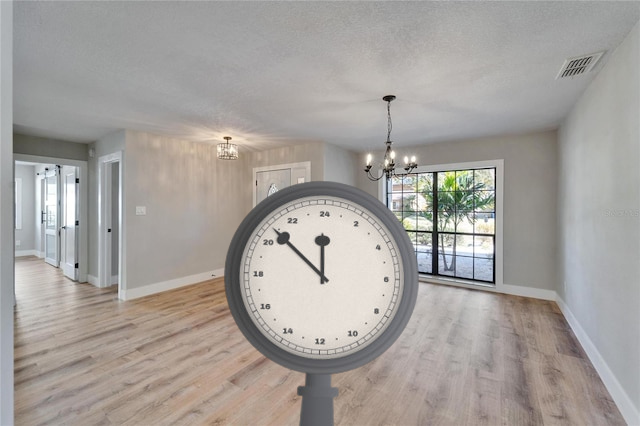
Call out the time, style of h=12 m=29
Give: h=23 m=52
